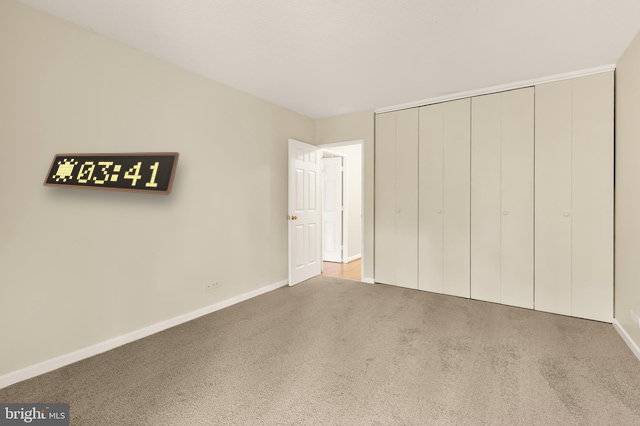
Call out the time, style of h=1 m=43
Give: h=3 m=41
